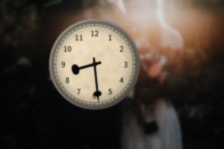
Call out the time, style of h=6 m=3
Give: h=8 m=29
